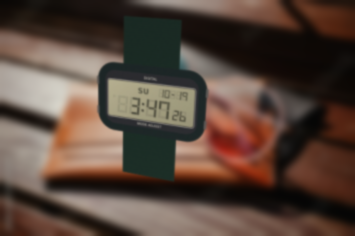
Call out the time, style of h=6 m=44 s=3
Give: h=3 m=47 s=26
